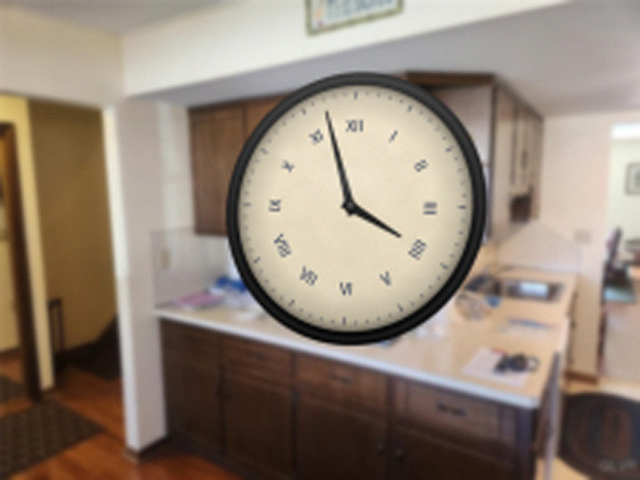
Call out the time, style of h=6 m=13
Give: h=3 m=57
